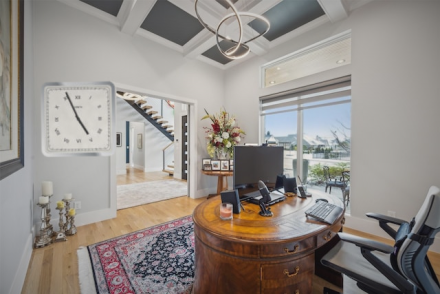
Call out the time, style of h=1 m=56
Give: h=4 m=56
